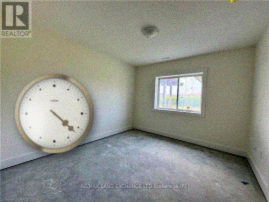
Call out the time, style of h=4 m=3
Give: h=4 m=22
